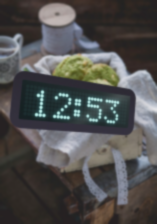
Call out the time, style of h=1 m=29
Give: h=12 m=53
